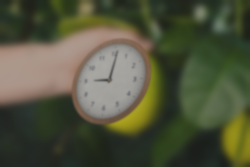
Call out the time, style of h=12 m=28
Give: h=9 m=1
